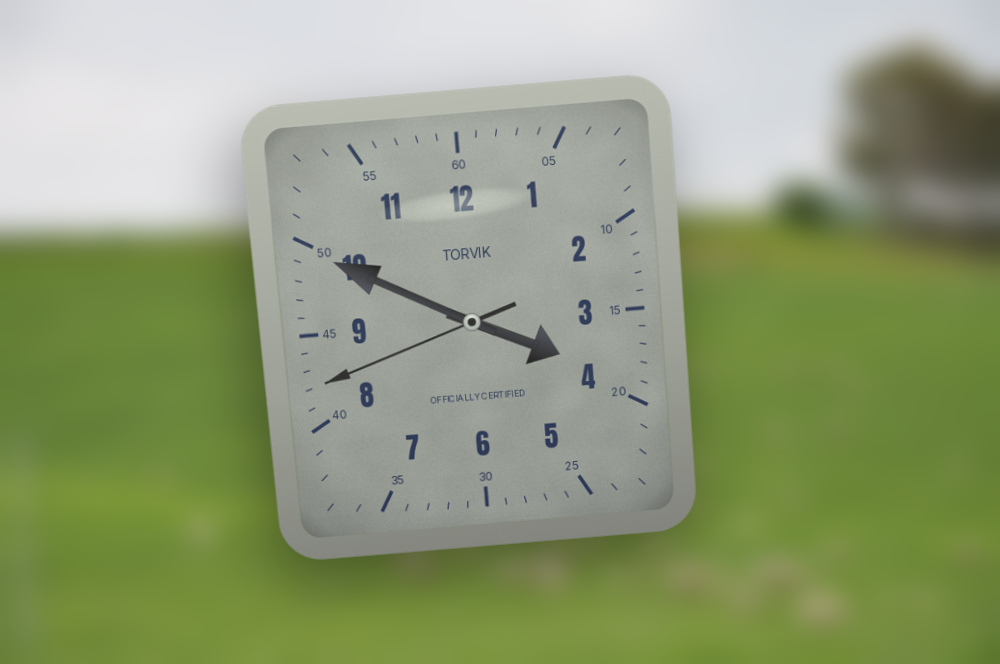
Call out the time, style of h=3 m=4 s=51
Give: h=3 m=49 s=42
